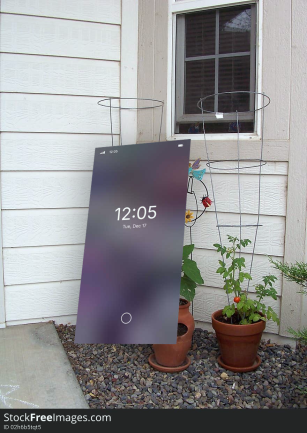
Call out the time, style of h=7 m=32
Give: h=12 m=5
